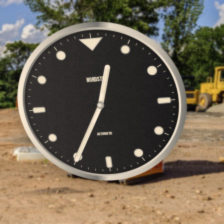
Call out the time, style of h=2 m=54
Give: h=12 m=35
